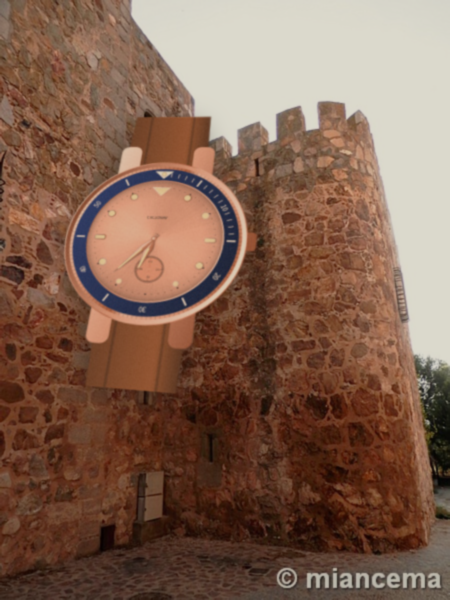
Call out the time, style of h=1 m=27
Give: h=6 m=37
